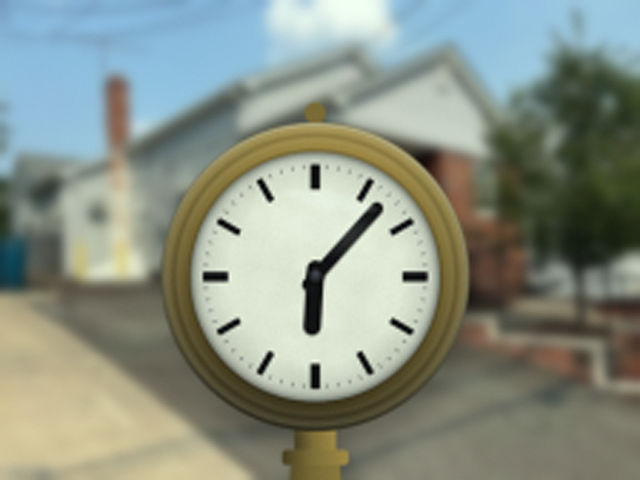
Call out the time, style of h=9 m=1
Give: h=6 m=7
